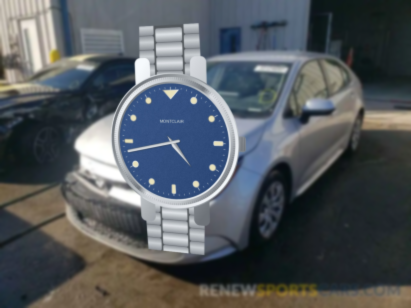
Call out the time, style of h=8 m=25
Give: h=4 m=43
